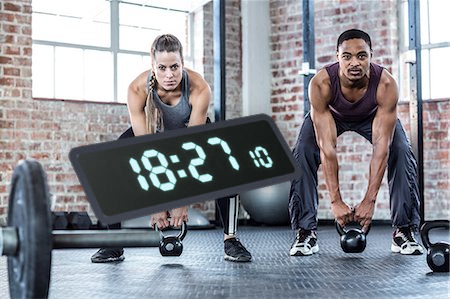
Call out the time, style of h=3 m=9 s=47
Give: h=18 m=27 s=10
